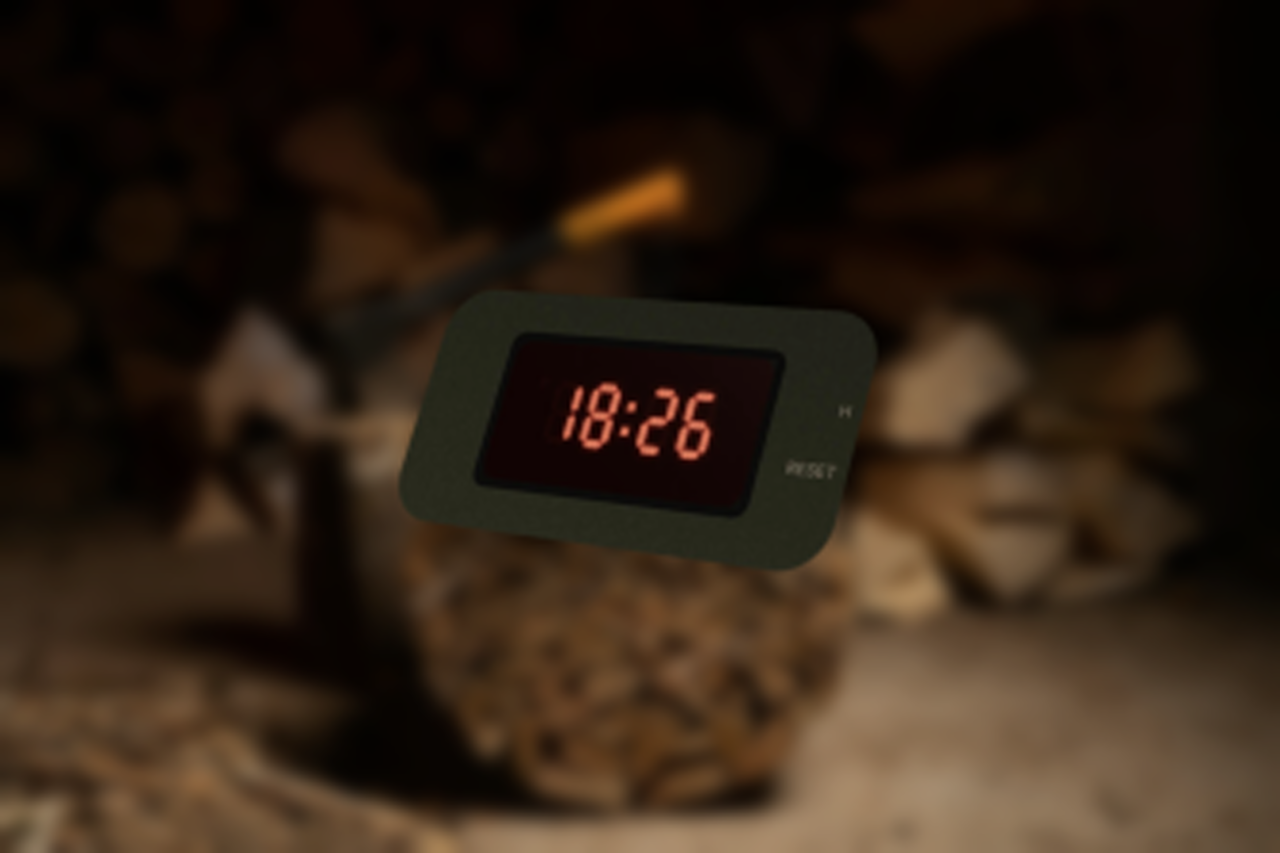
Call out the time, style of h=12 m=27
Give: h=18 m=26
